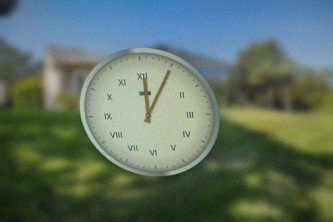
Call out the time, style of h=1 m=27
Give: h=12 m=5
